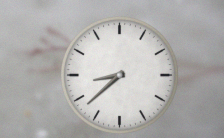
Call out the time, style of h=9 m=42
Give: h=8 m=38
